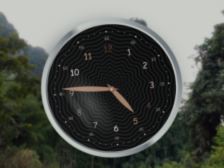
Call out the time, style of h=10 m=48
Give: h=4 m=46
